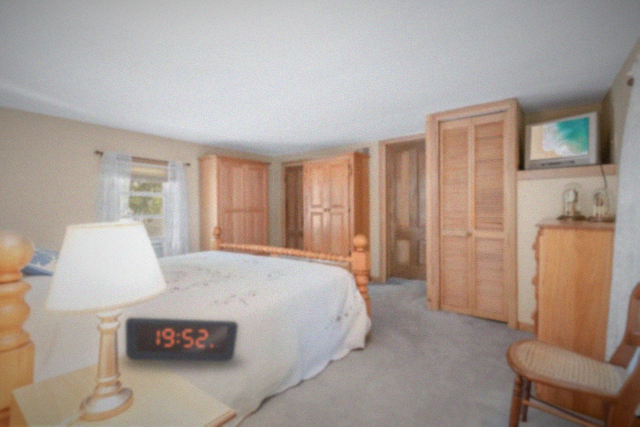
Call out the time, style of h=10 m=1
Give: h=19 m=52
